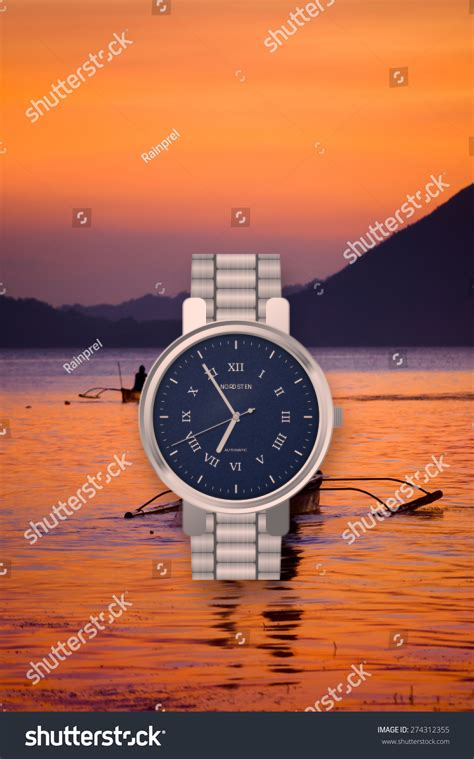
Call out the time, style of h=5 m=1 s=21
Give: h=6 m=54 s=41
